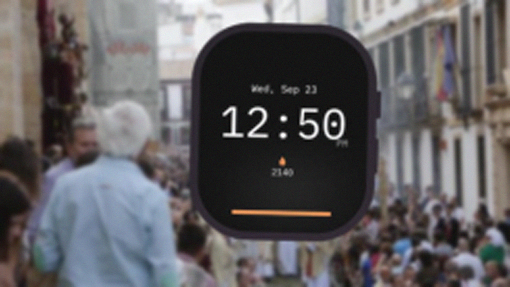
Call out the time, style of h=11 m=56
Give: h=12 m=50
